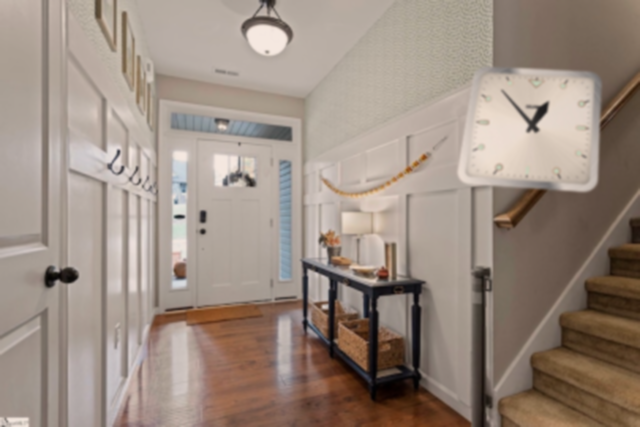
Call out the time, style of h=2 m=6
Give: h=12 m=53
